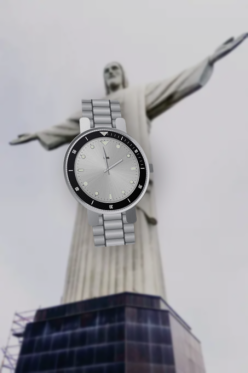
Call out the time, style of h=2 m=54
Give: h=1 m=59
